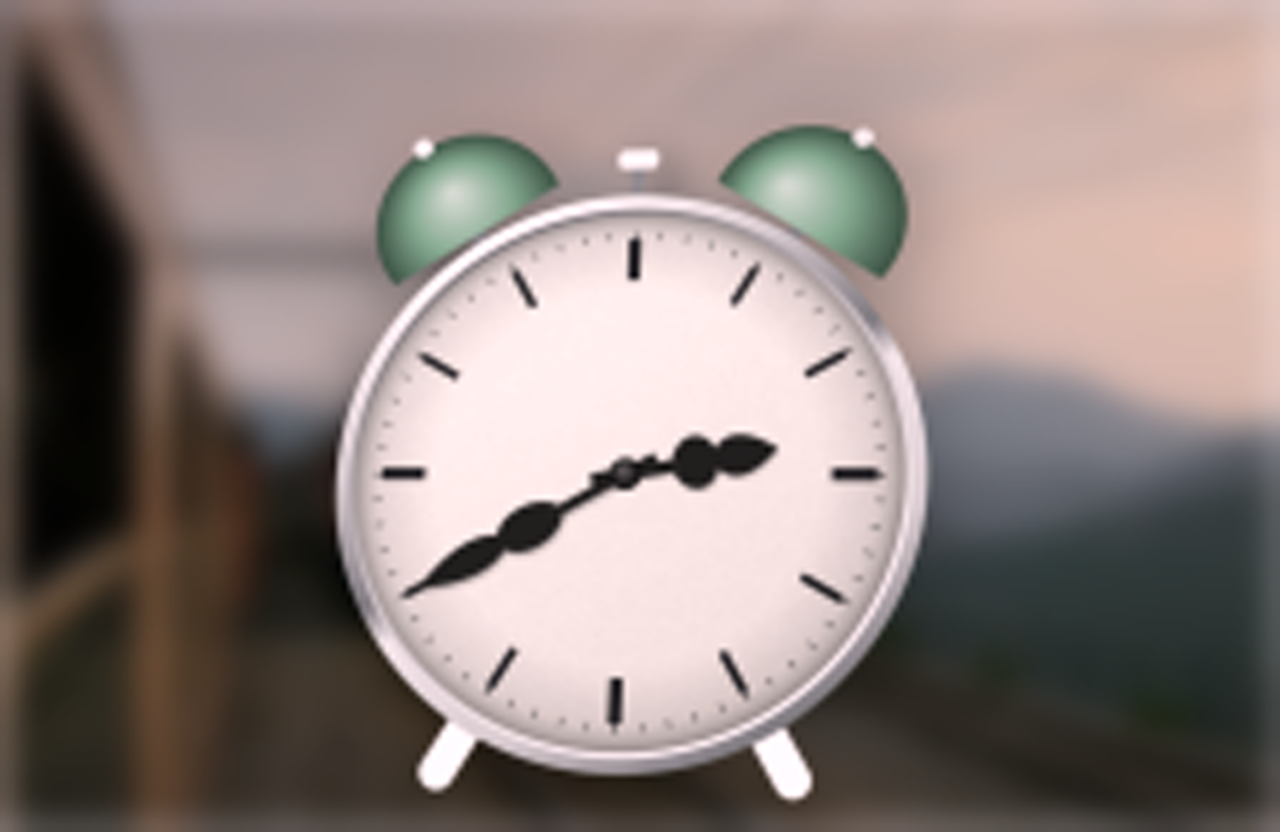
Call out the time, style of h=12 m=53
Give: h=2 m=40
